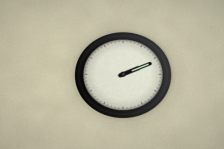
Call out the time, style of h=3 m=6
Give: h=2 m=11
